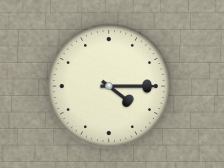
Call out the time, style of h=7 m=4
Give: h=4 m=15
